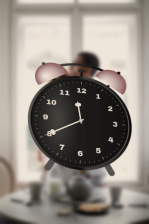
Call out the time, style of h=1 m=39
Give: h=11 m=40
